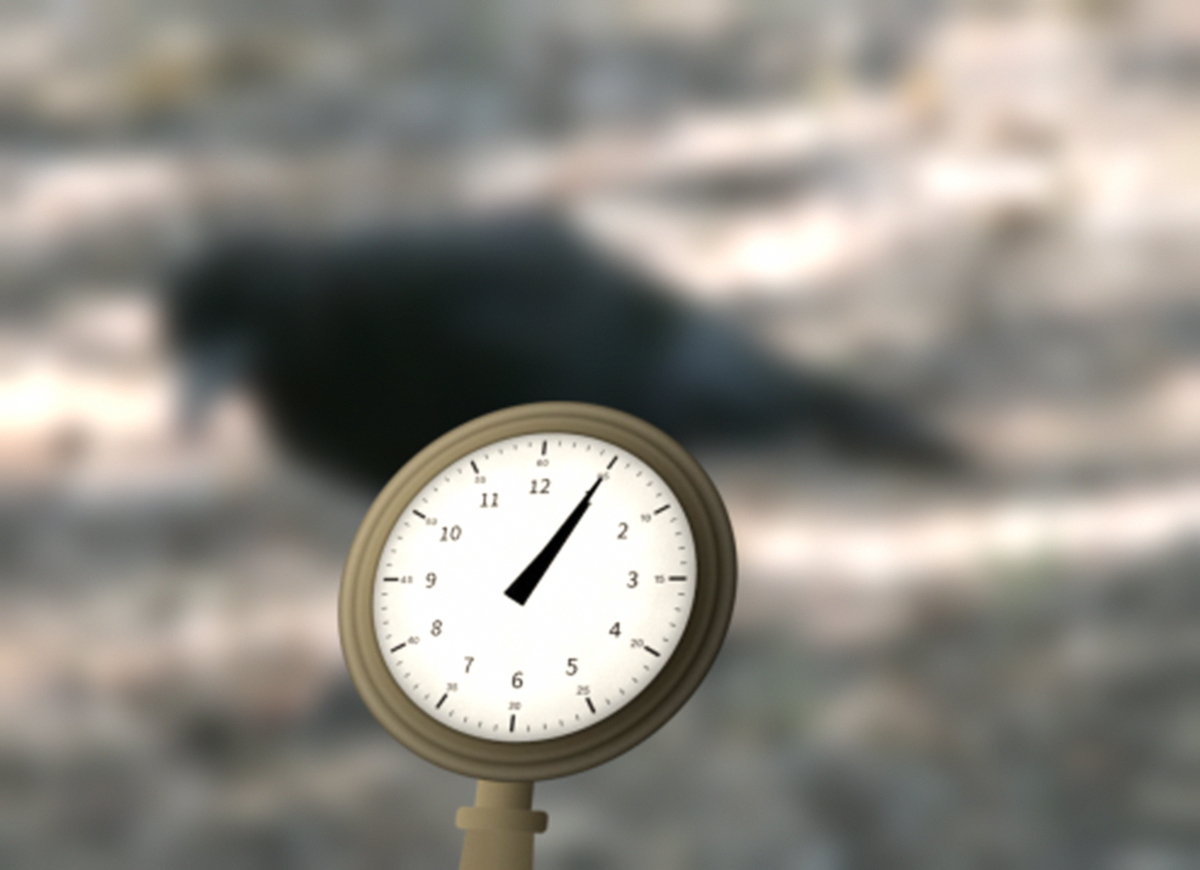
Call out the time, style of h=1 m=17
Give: h=1 m=5
